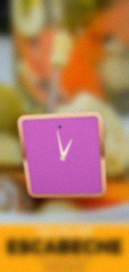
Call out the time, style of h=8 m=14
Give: h=12 m=59
